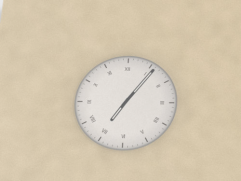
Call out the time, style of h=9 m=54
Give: h=7 m=6
